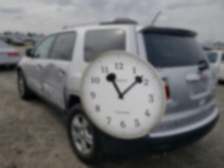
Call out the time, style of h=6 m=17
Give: h=11 m=8
